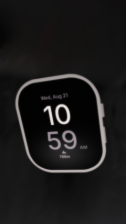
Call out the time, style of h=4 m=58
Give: h=10 m=59
